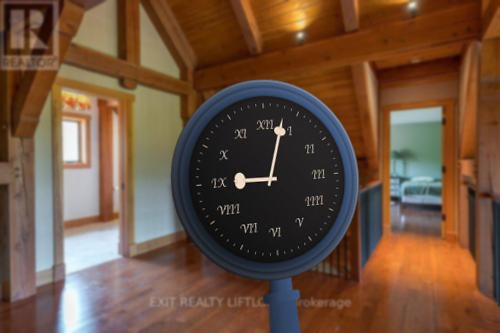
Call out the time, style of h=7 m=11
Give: h=9 m=3
